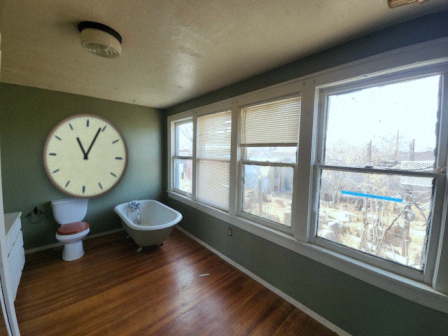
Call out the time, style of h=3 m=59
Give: h=11 m=4
